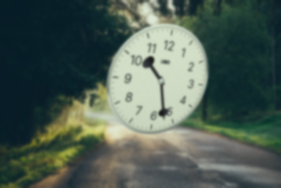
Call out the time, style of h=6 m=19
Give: h=10 m=27
